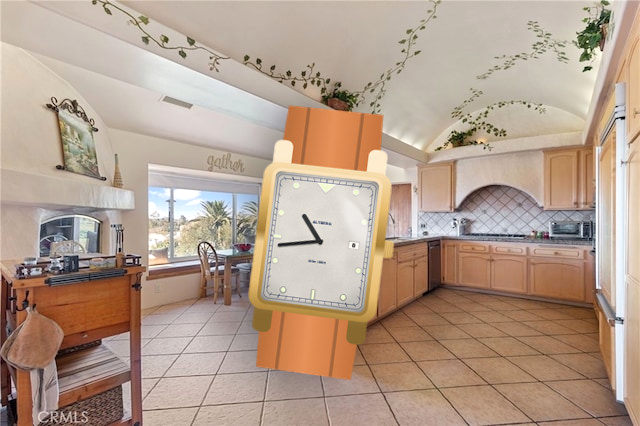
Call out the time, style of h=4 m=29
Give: h=10 m=43
